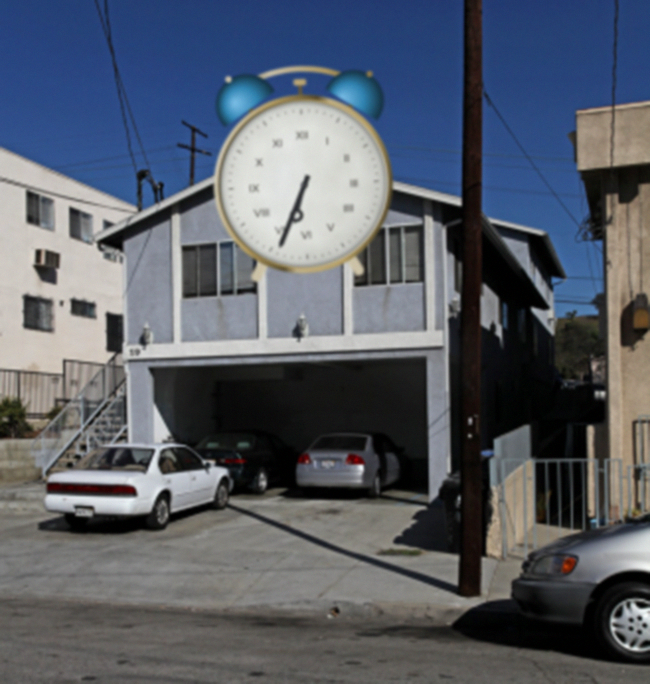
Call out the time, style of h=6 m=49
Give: h=6 m=34
